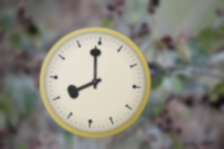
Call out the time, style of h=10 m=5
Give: h=7 m=59
